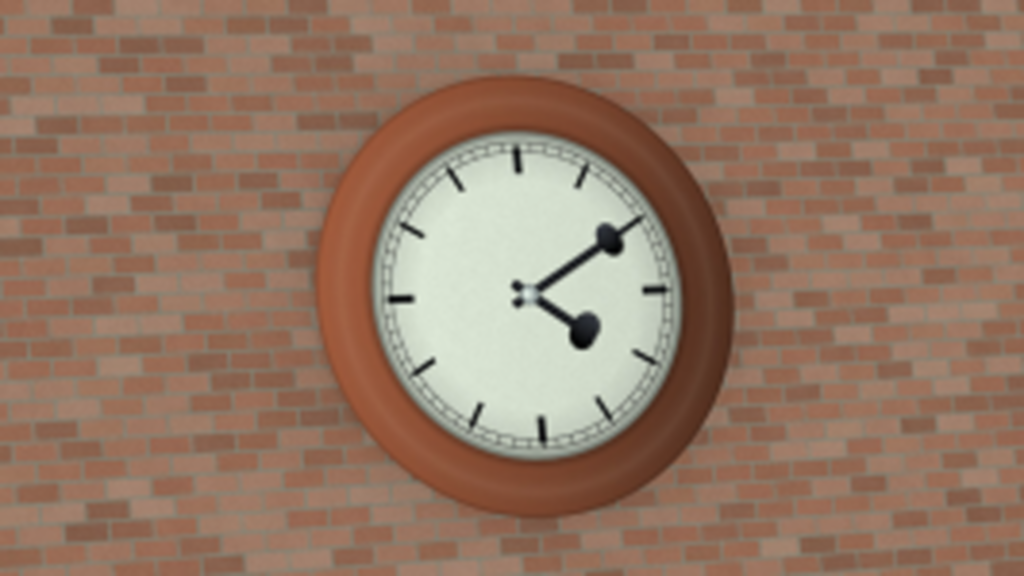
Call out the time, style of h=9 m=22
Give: h=4 m=10
